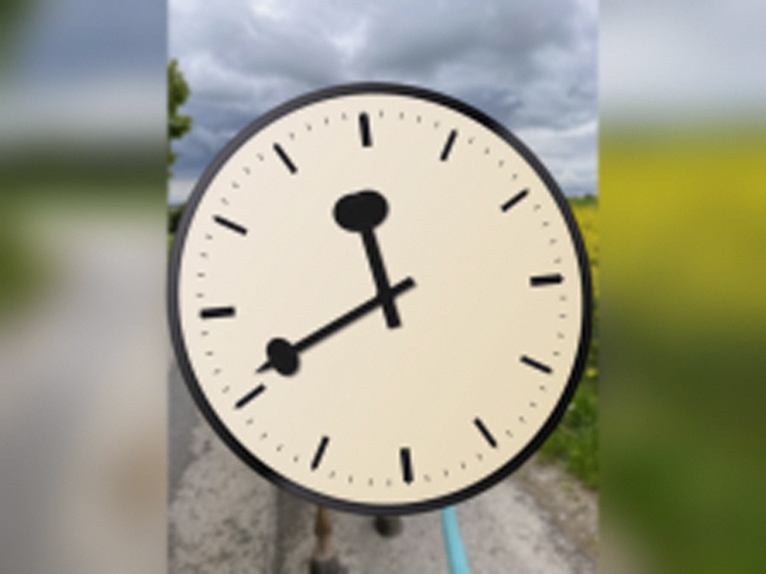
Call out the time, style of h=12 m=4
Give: h=11 m=41
